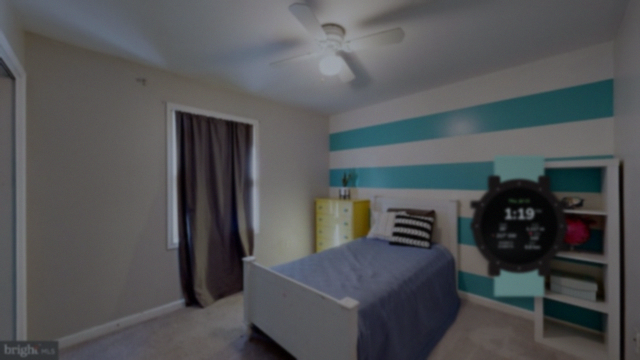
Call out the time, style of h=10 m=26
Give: h=1 m=19
